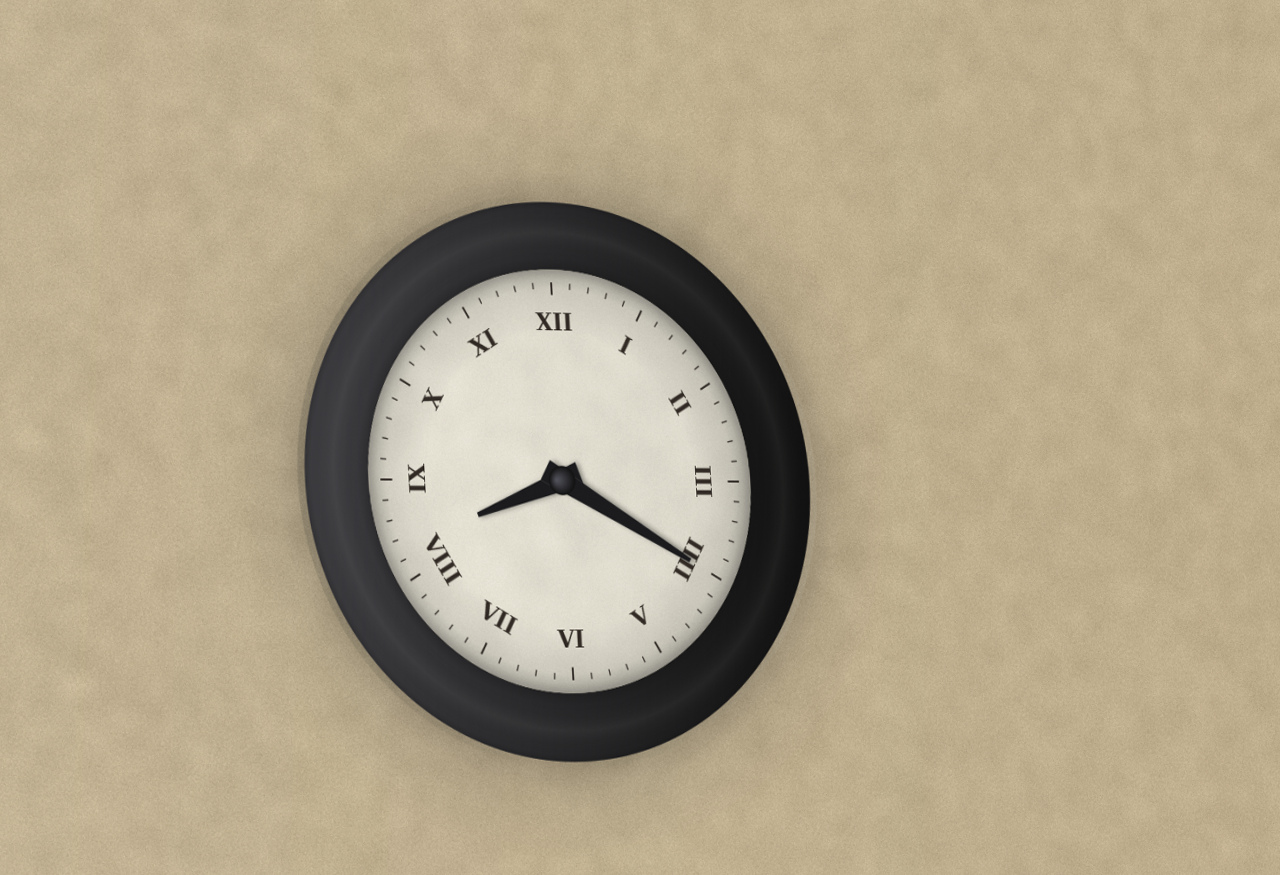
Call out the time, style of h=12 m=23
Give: h=8 m=20
